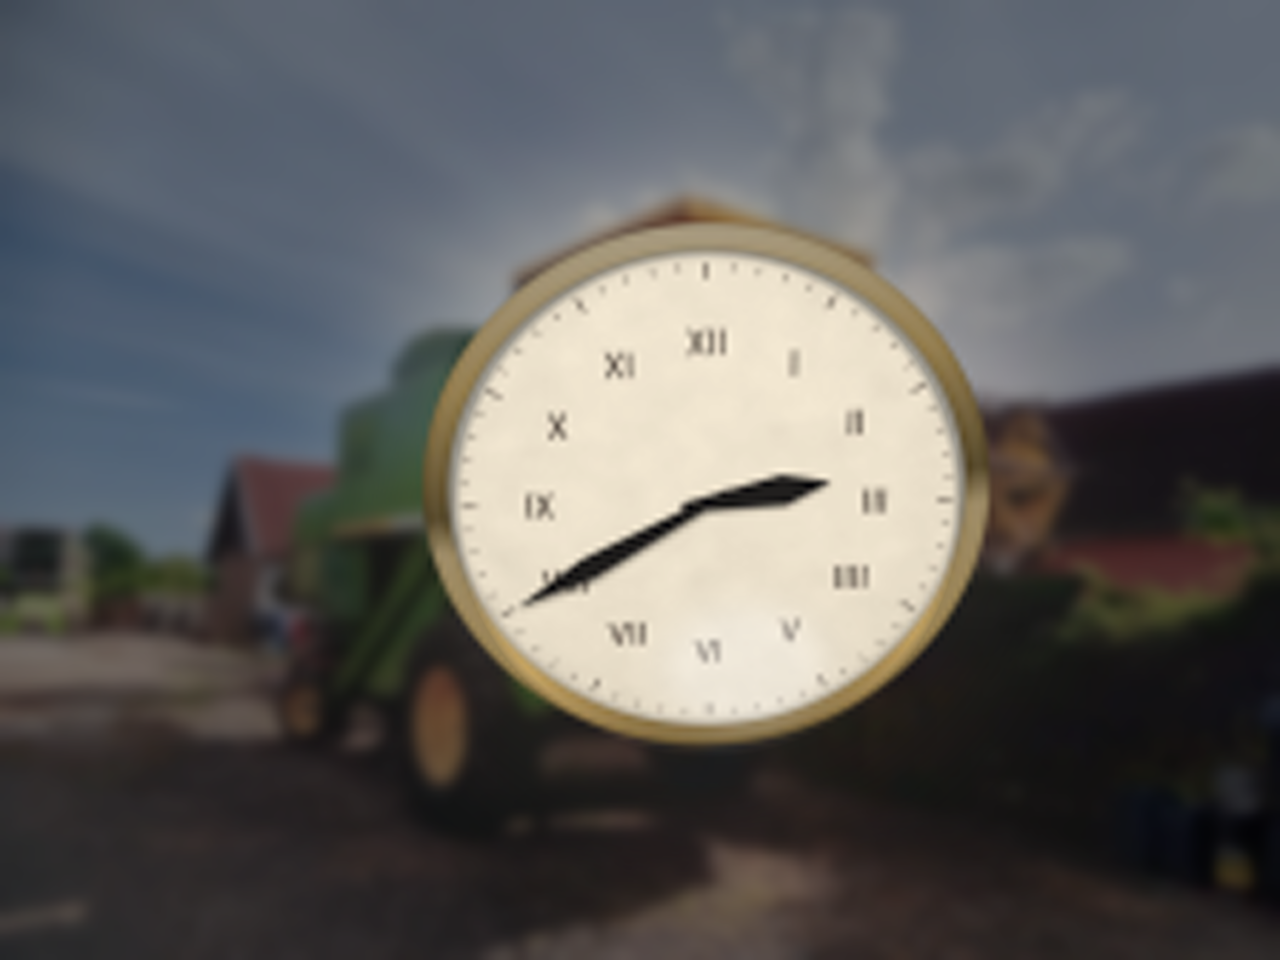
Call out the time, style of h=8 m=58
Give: h=2 m=40
